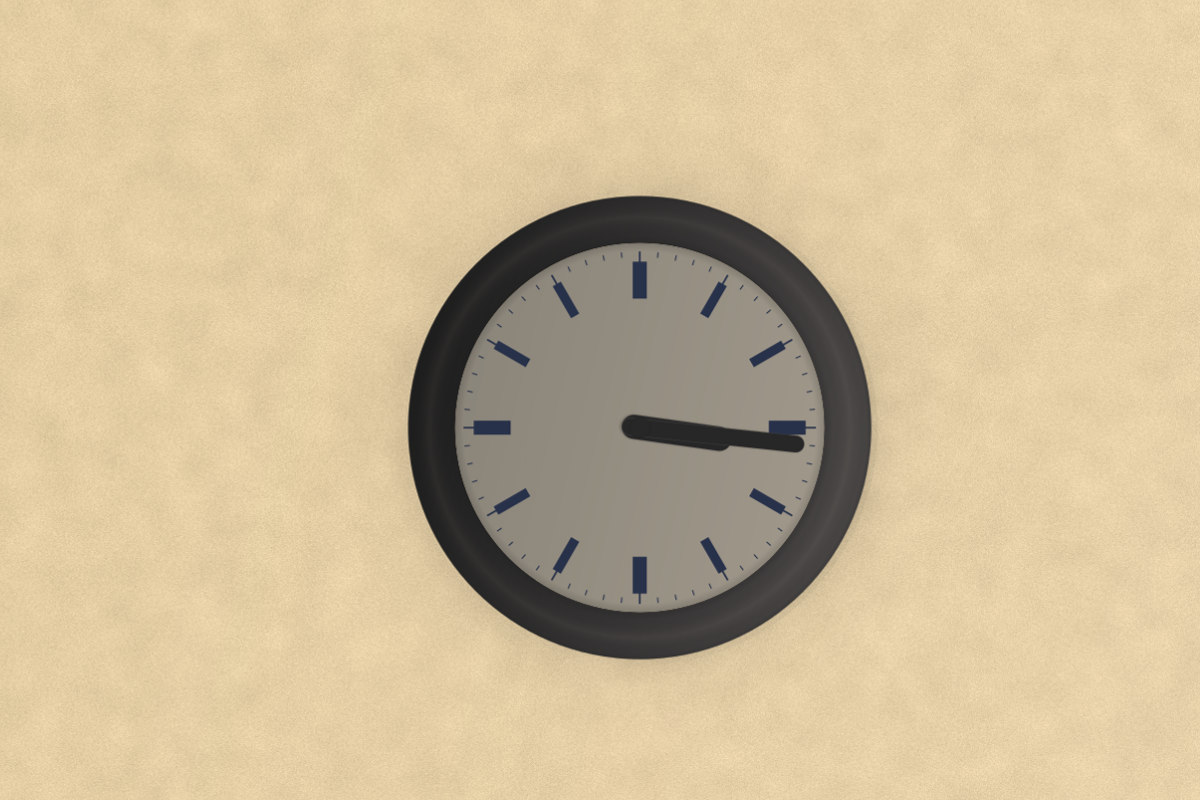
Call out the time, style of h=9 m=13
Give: h=3 m=16
